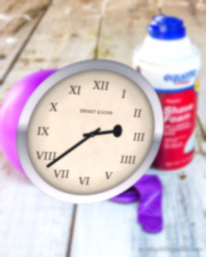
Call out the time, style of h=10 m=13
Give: h=2 m=38
